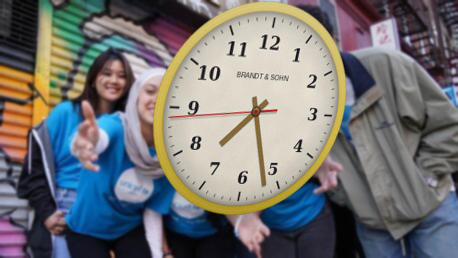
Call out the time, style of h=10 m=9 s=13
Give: h=7 m=26 s=44
